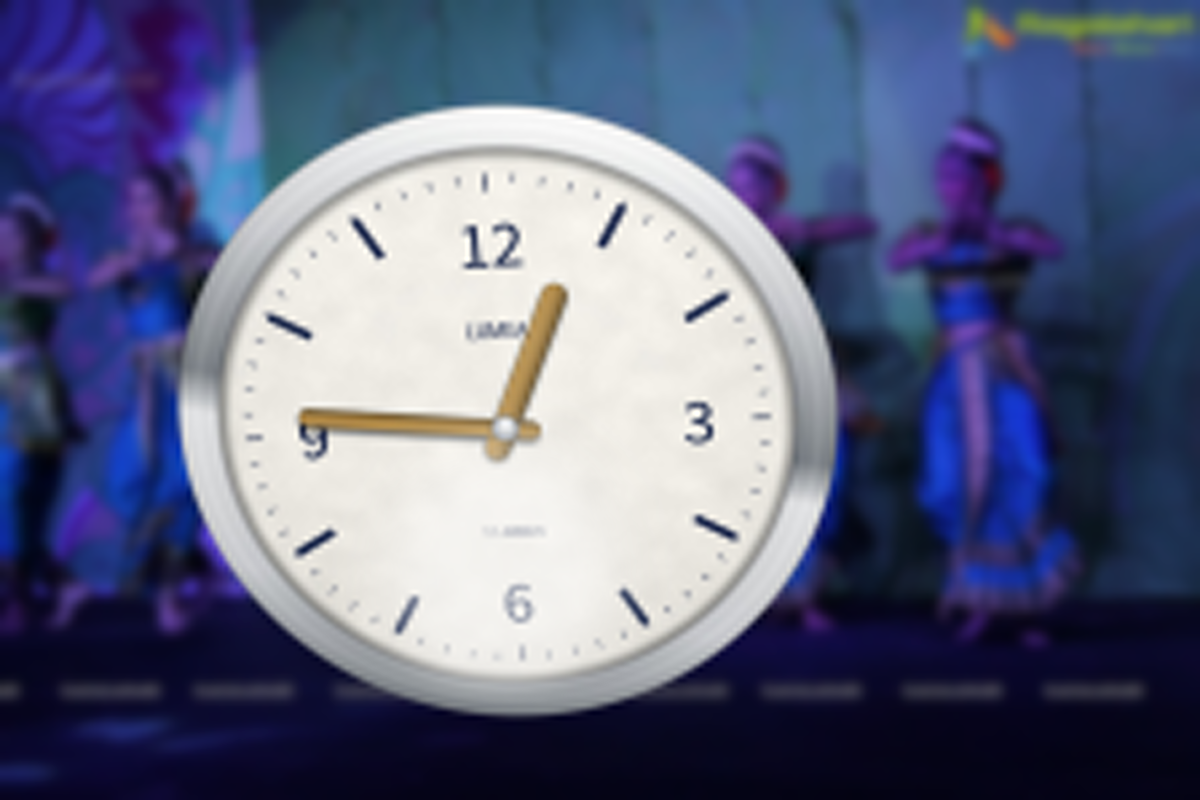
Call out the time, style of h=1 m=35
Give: h=12 m=46
